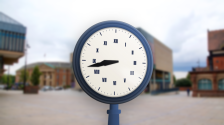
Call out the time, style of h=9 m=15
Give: h=8 m=43
